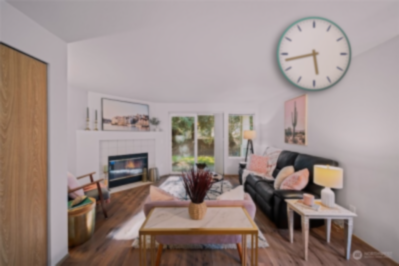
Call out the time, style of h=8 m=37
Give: h=5 m=43
